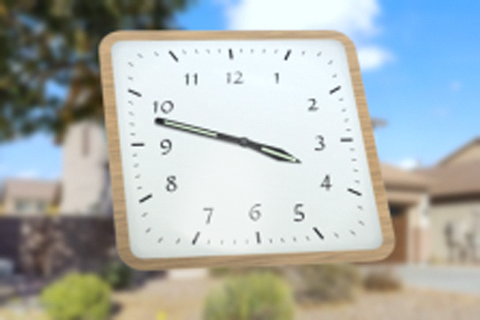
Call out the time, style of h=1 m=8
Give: h=3 m=48
